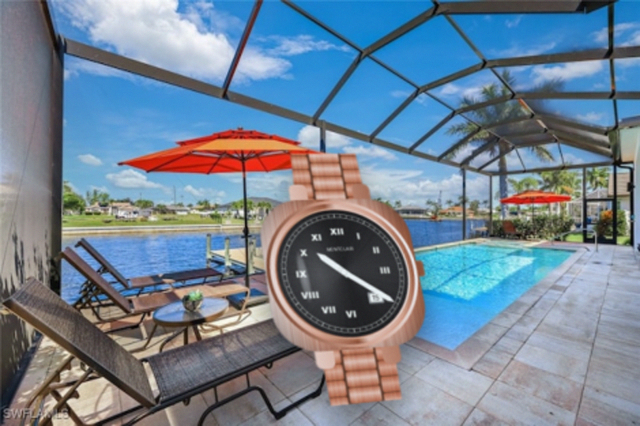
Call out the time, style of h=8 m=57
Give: h=10 m=21
